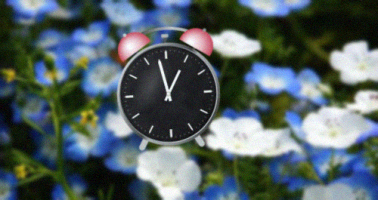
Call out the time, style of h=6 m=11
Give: h=12 m=58
